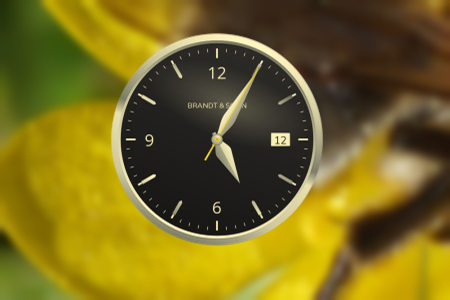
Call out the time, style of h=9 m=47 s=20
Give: h=5 m=5 s=5
